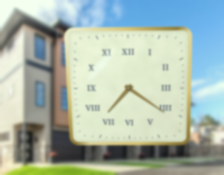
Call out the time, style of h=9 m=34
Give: h=7 m=21
